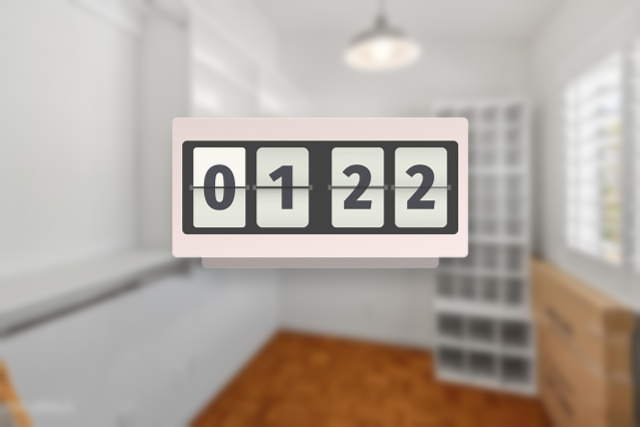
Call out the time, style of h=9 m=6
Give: h=1 m=22
